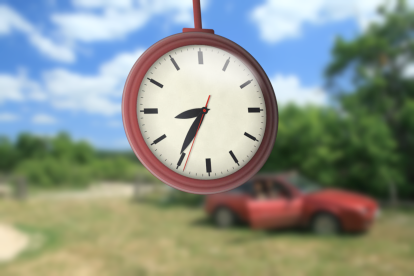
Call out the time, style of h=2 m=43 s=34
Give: h=8 m=35 s=34
